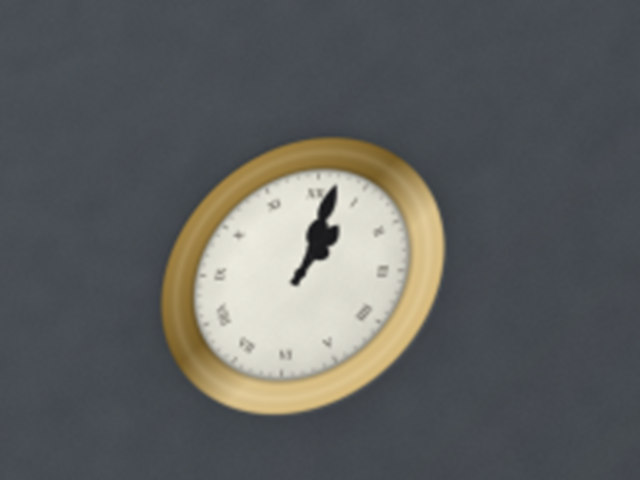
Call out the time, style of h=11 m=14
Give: h=1 m=2
